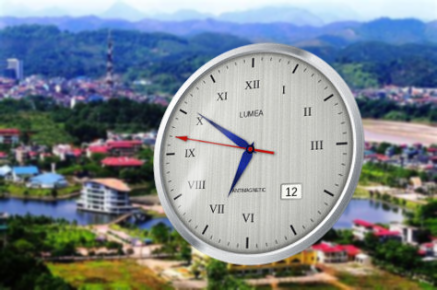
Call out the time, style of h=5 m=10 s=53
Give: h=6 m=50 s=47
